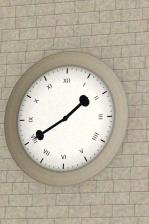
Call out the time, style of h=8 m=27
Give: h=1 m=40
